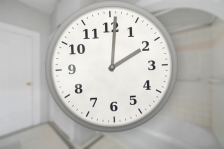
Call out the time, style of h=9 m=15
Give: h=2 m=1
